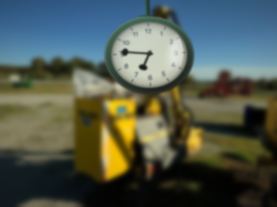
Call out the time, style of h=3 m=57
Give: h=6 m=46
